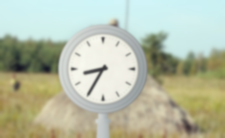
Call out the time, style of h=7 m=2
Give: h=8 m=35
